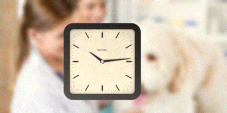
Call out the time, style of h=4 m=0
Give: h=10 m=14
